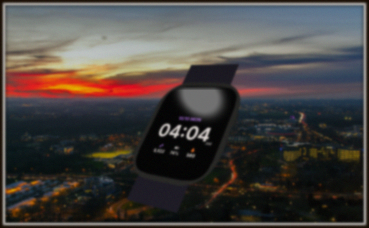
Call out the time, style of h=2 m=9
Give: h=4 m=4
